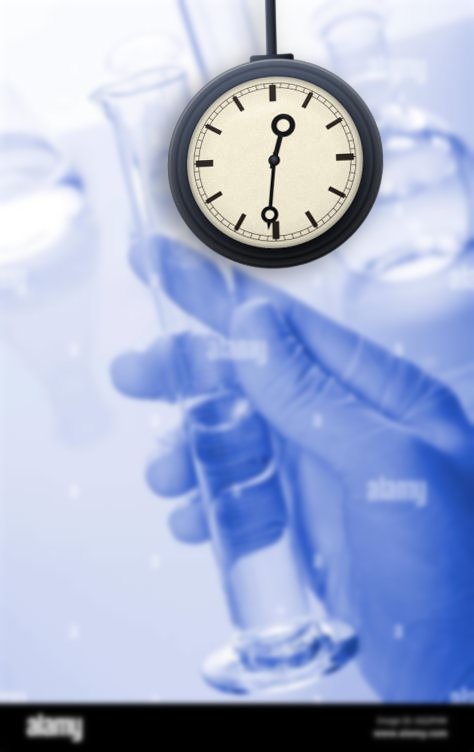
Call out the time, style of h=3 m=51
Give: h=12 m=31
